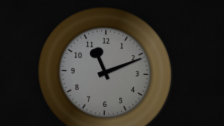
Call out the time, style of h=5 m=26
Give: h=11 m=11
